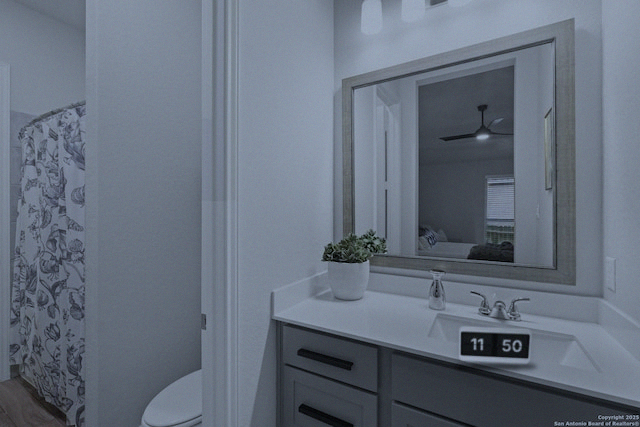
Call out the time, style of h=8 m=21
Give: h=11 m=50
